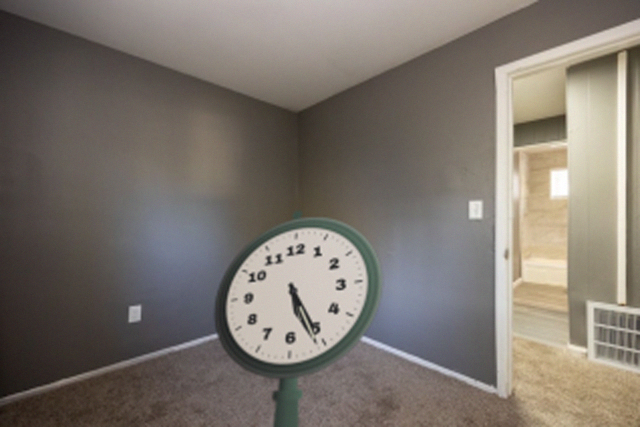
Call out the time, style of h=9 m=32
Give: h=5 m=26
